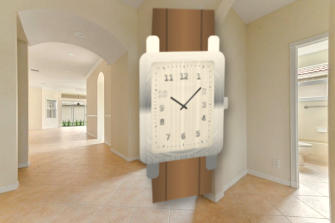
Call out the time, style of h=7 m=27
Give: h=10 m=8
